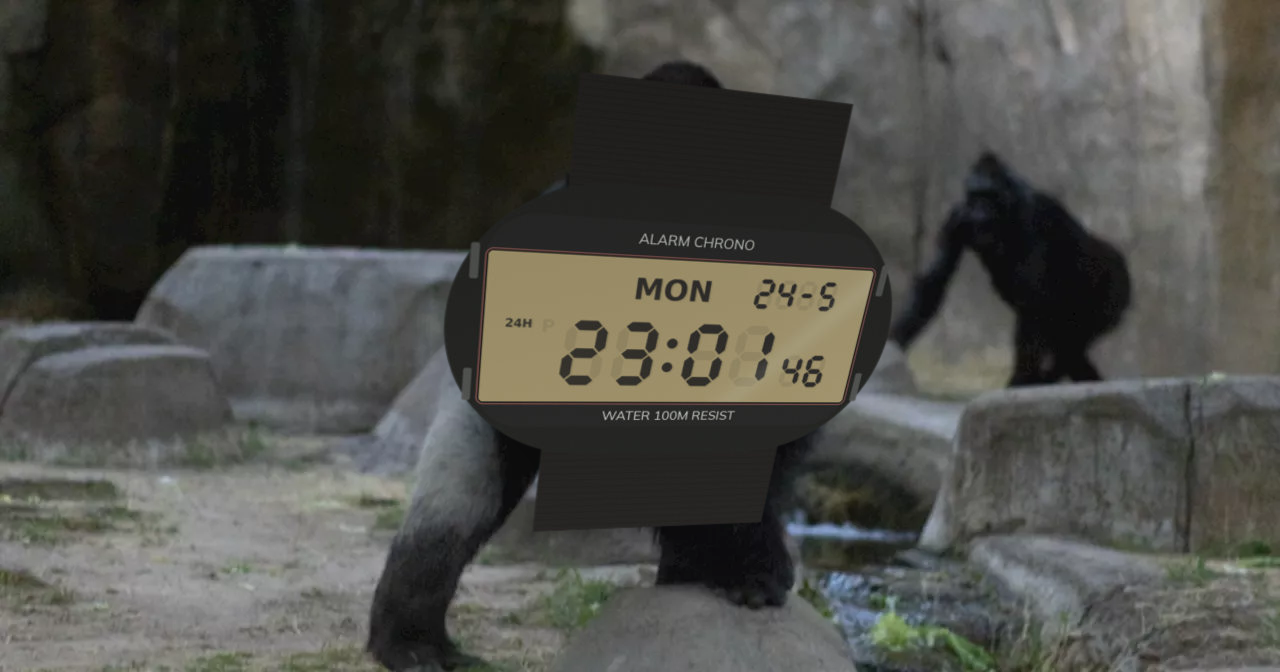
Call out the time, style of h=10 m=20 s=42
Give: h=23 m=1 s=46
